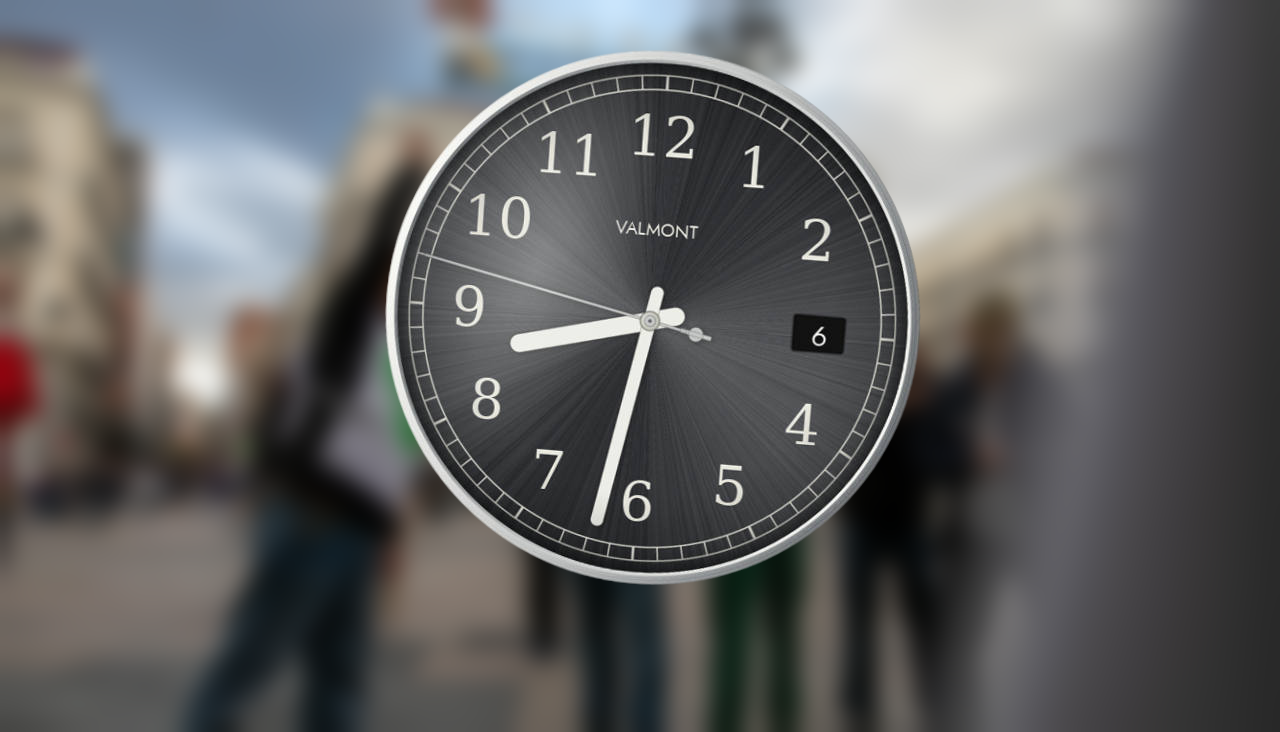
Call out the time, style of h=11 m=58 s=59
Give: h=8 m=31 s=47
